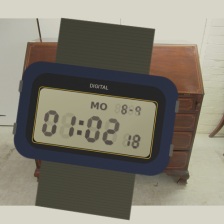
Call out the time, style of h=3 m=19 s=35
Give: h=1 m=2 s=18
